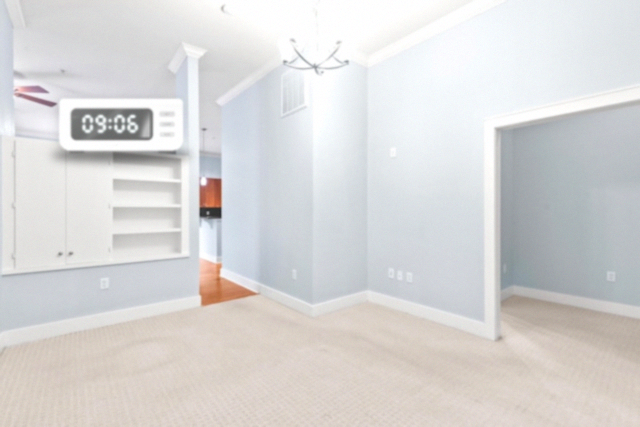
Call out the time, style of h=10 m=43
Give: h=9 m=6
